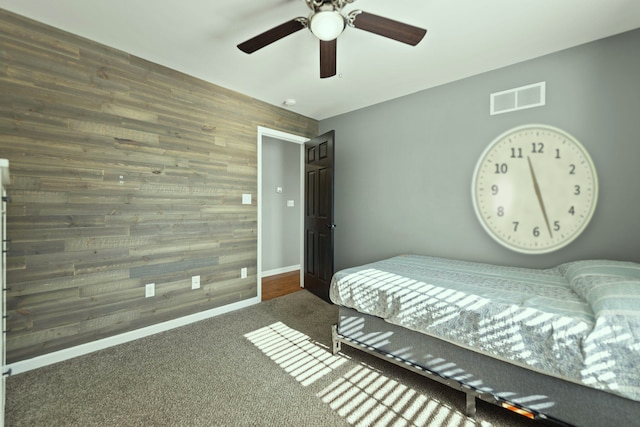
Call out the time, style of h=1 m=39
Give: h=11 m=27
